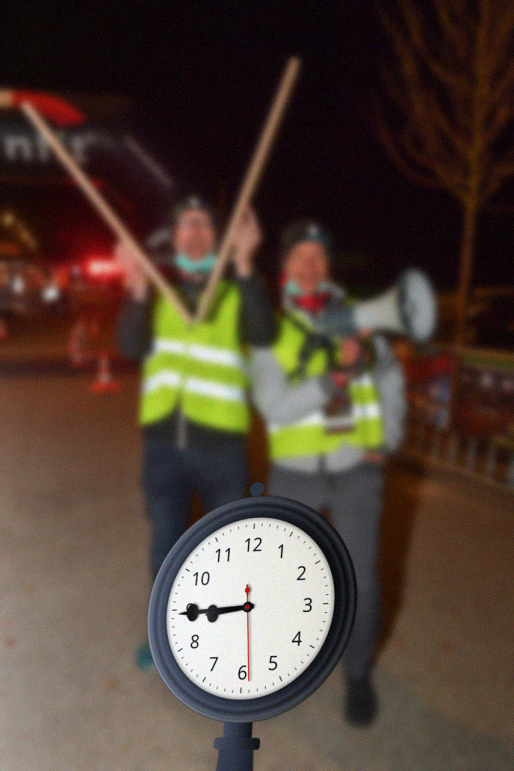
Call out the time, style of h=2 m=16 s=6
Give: h=8 m=44 s=29
